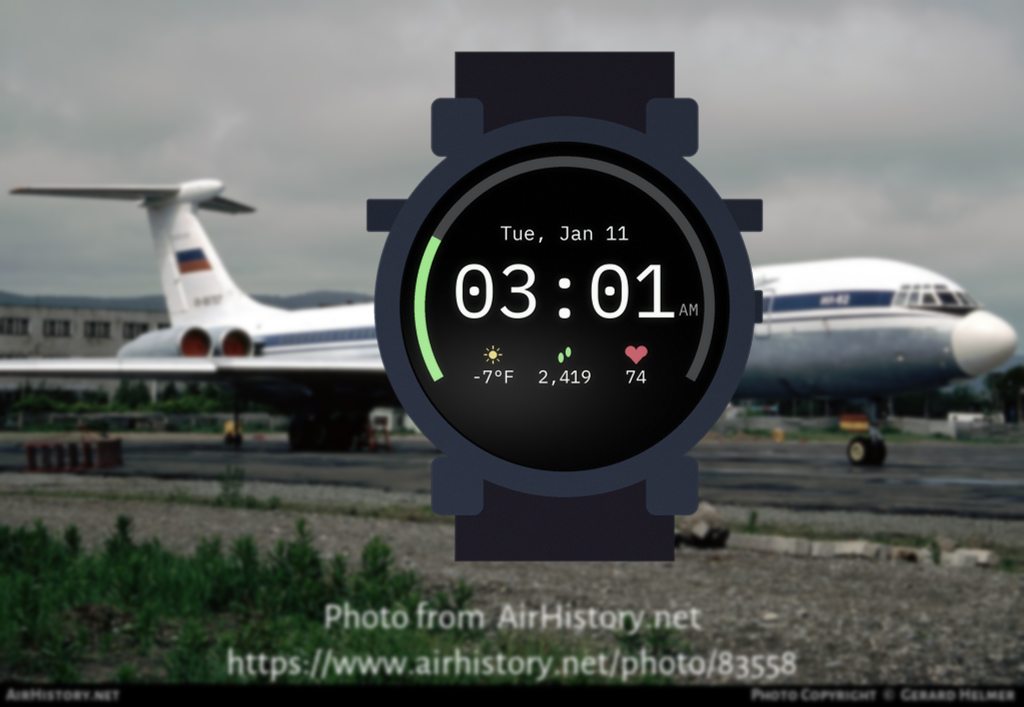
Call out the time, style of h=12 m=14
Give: h=3 m=1
